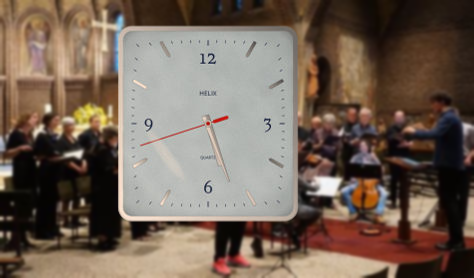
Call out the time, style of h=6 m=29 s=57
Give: h=5 m=26 s=42
